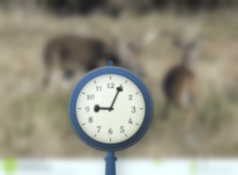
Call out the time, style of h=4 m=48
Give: h=9 m=4
